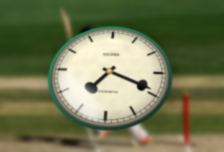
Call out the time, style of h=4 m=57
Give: h=7 m=19
